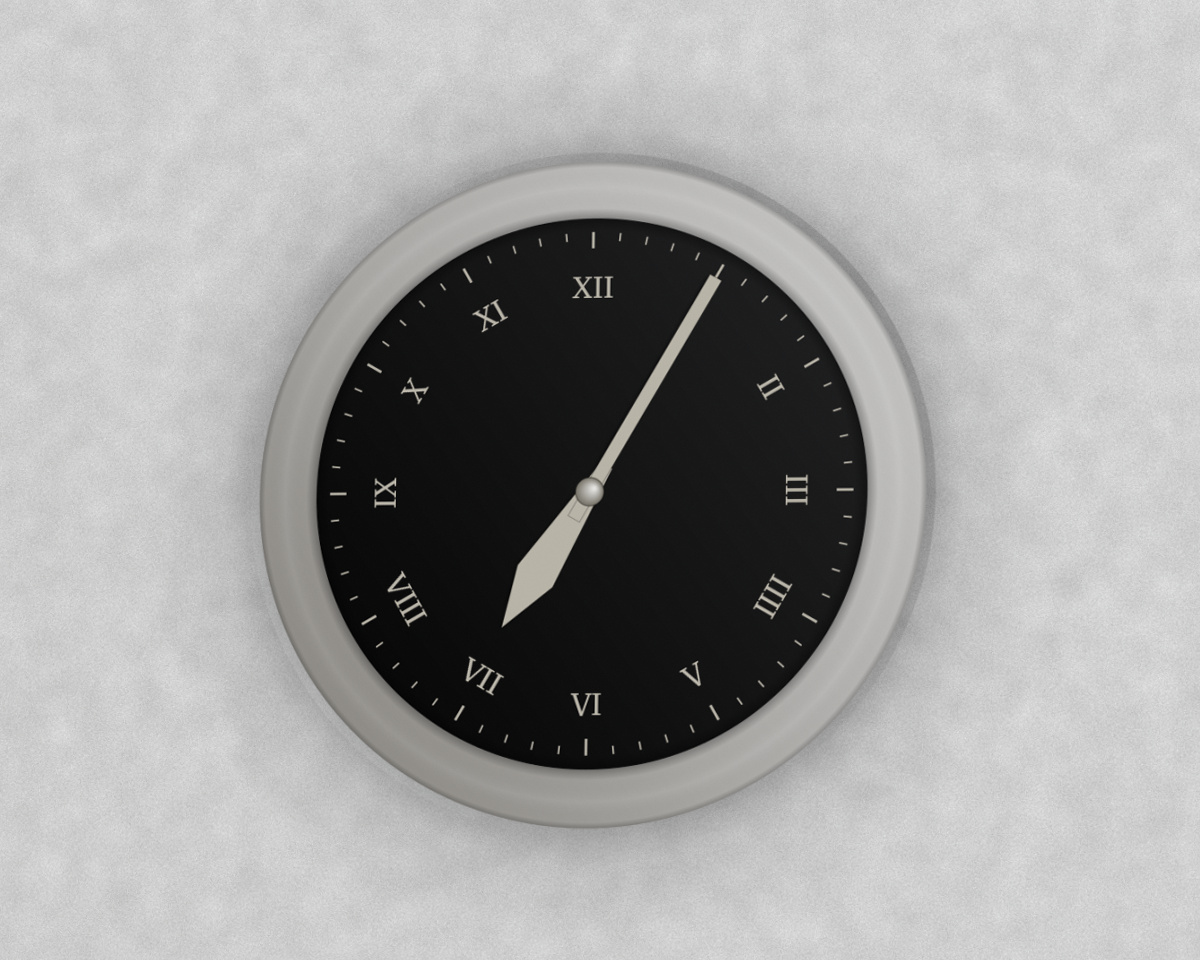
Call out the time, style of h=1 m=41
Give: h=7 m=5
